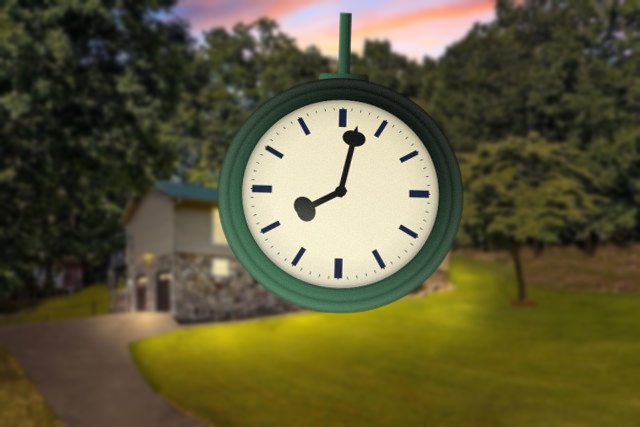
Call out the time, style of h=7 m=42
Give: h=8 m=2
